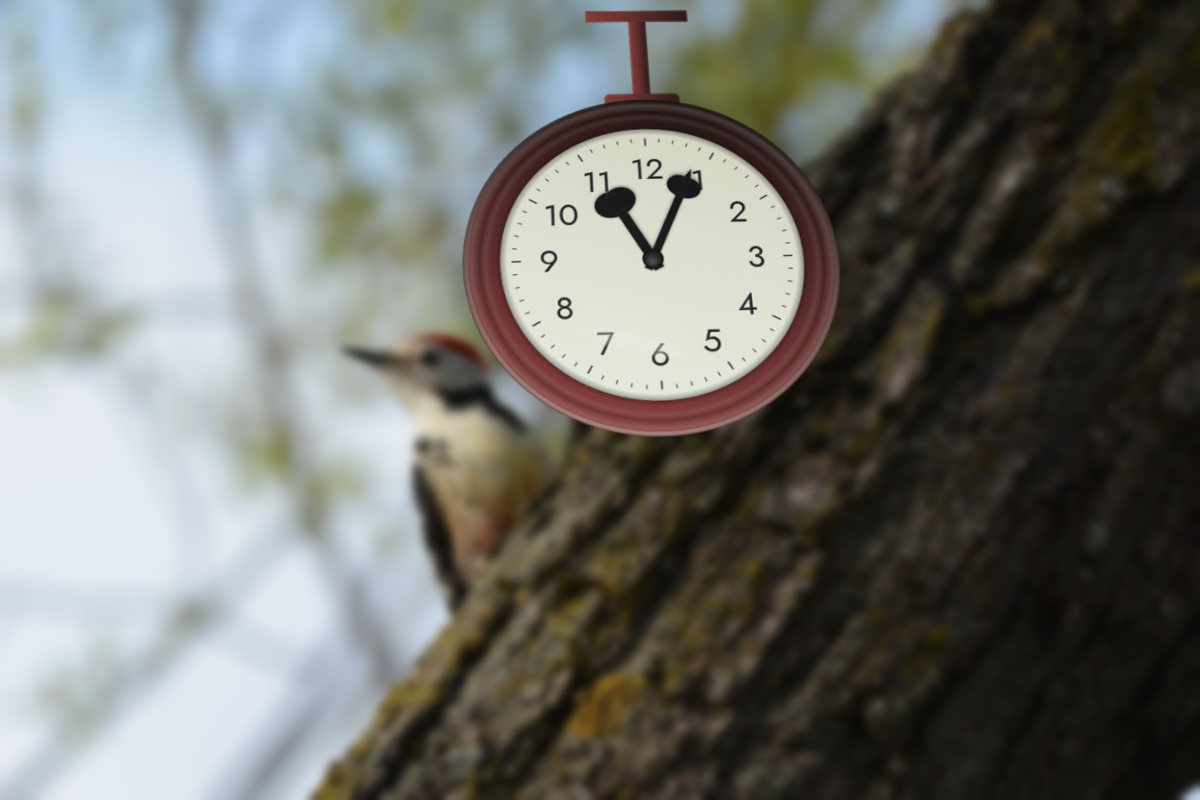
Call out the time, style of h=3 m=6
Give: h=11 m=4
